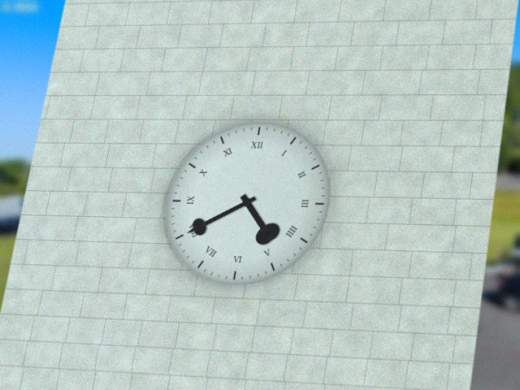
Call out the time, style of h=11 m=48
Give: h=4 m=40
